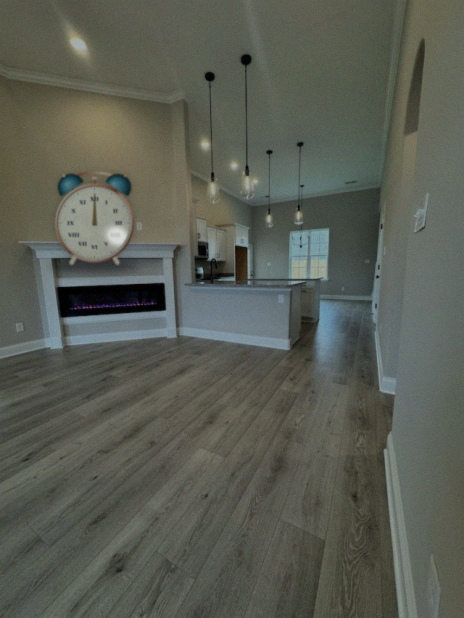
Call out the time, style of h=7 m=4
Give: h=12 m=0
